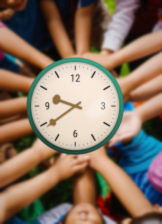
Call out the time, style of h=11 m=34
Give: h=9 m=39
